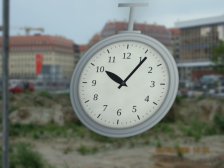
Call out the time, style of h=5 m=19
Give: h=10 m=6
